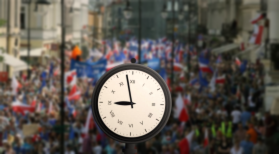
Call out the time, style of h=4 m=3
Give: h=8 m=58
